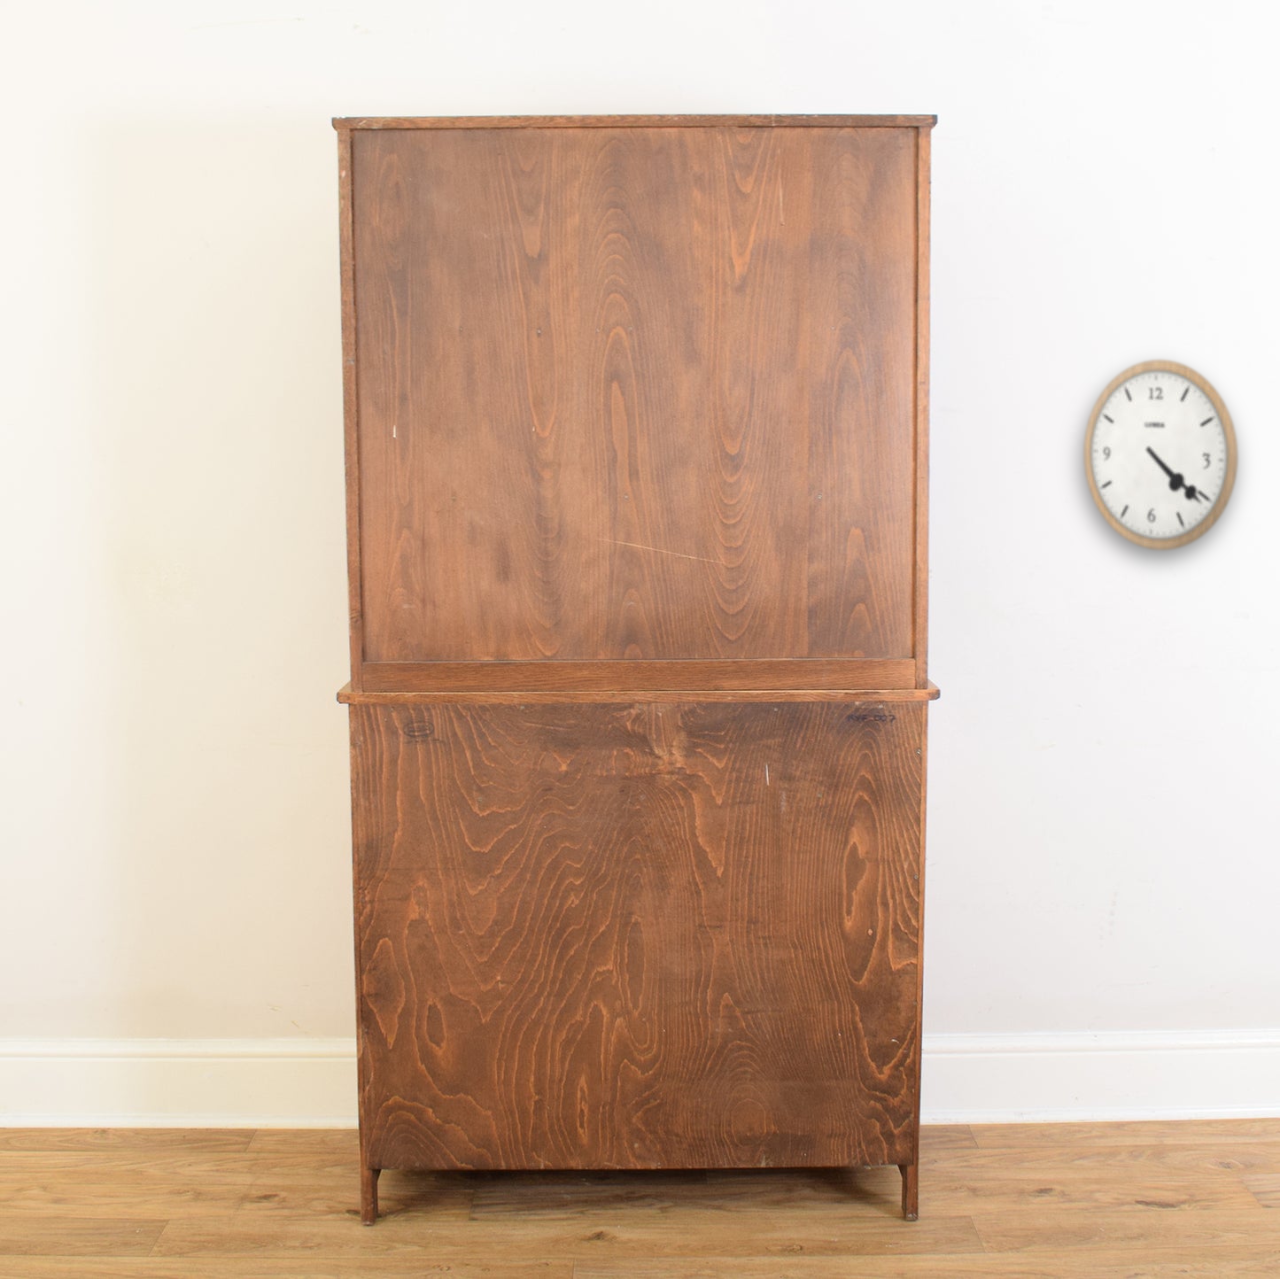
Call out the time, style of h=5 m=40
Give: h=4 m=21
